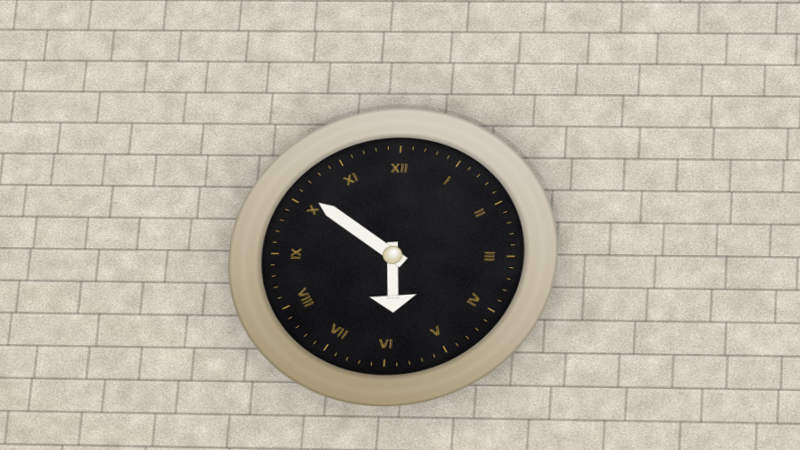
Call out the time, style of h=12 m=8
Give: h=5 m=51
